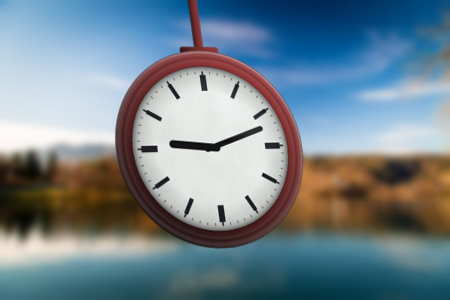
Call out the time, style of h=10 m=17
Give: h=9 m=12
